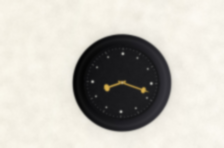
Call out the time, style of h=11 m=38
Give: h=8 m=18
